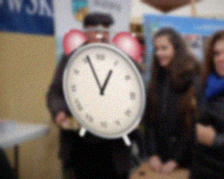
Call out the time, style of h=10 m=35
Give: h=12 m=56
